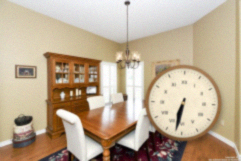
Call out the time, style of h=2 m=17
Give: h=6 m=32
